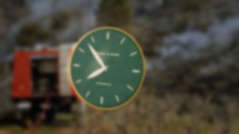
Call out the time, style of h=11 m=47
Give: h=7 m=53
